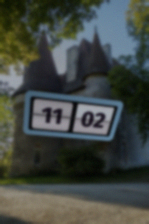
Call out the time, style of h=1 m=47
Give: h=11 m=2
